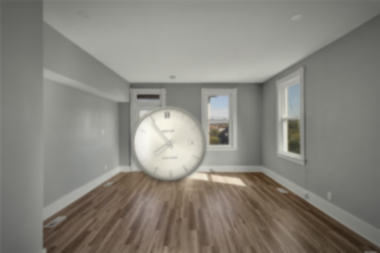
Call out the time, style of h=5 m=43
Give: h=7 m=54
